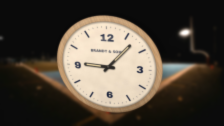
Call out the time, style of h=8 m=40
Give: h=9 m=7
